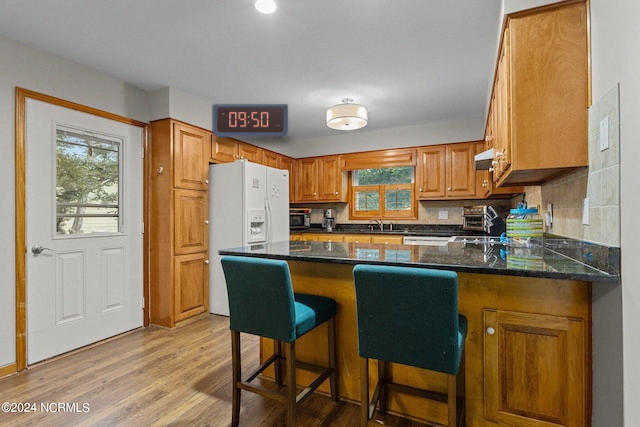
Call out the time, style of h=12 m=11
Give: h=9 m=50
